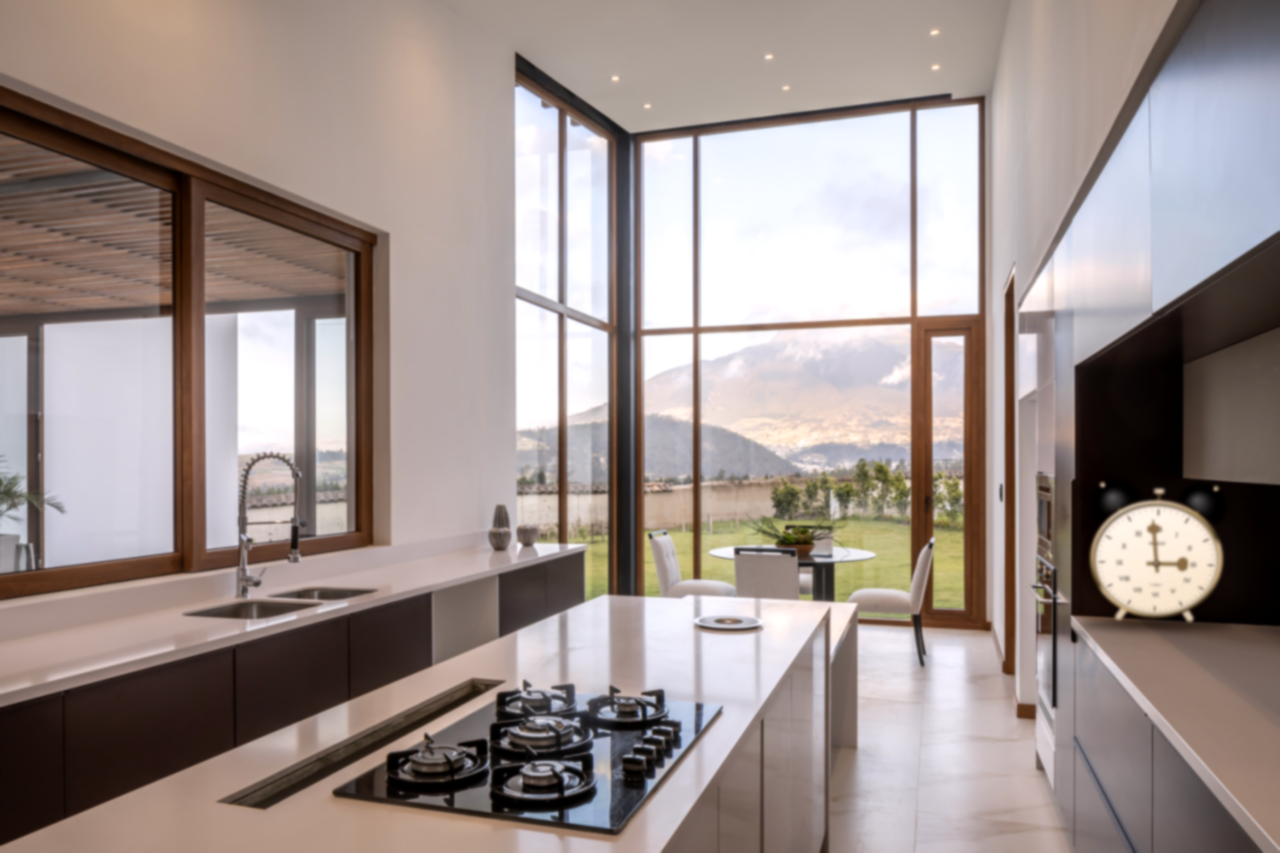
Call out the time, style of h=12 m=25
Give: h=2 m=59
